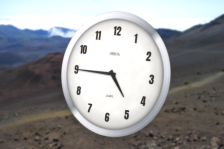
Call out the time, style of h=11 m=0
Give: h=4 m=45
